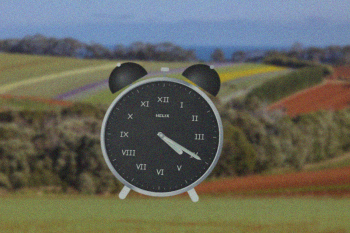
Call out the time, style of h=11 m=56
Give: h=4 m=20
